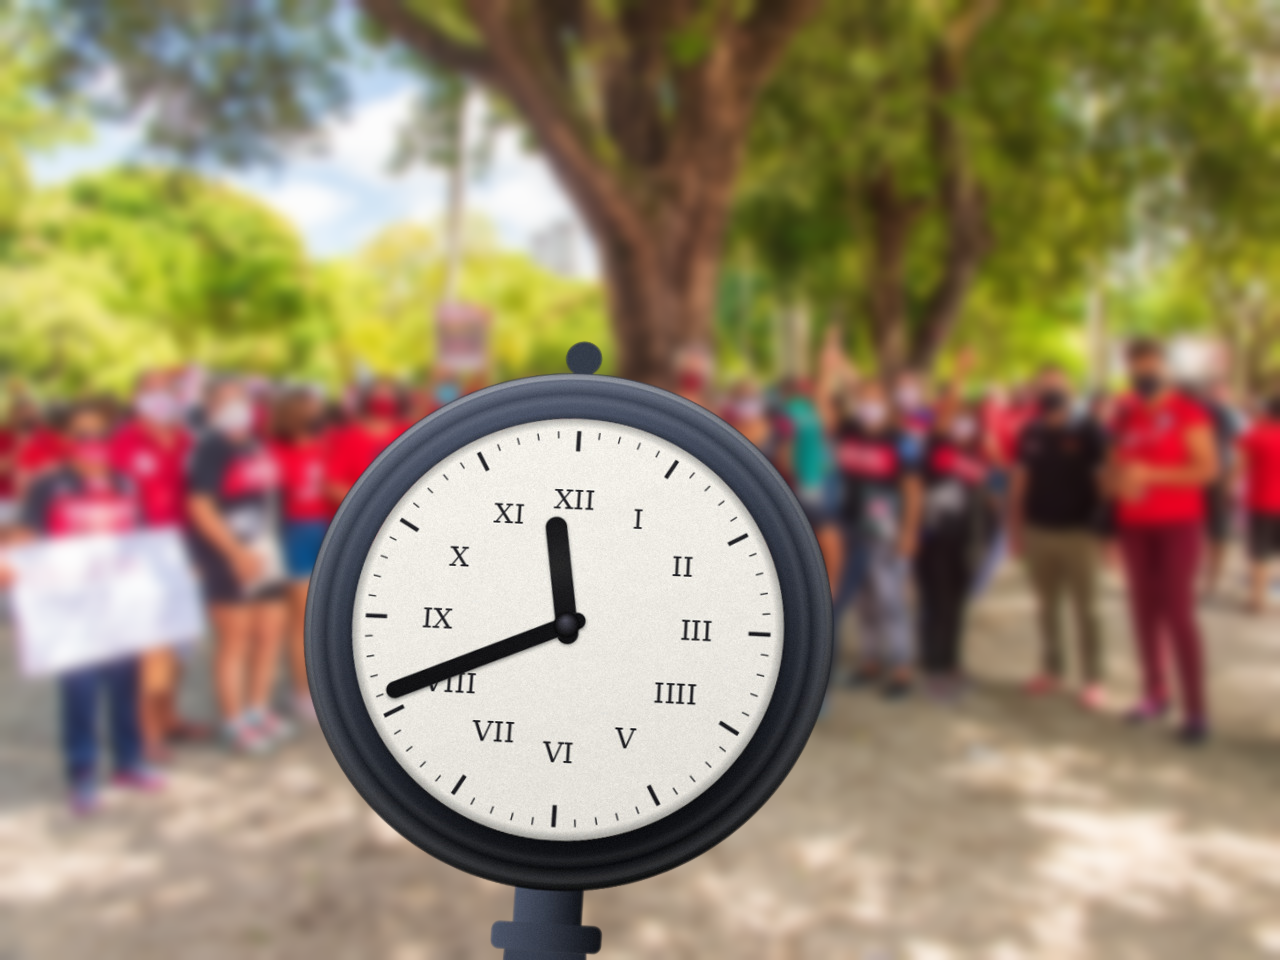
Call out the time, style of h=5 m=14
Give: h=11 m=41
